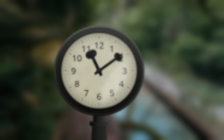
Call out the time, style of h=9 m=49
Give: h=11 m=9
